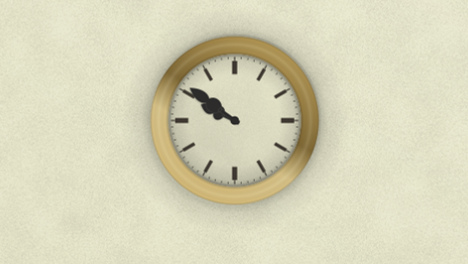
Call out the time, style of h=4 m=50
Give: h=9 m=51
